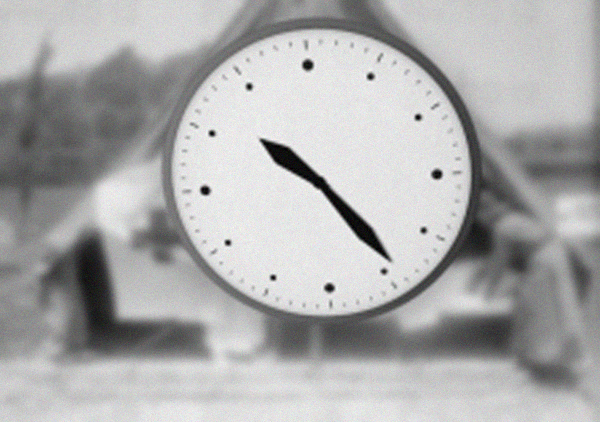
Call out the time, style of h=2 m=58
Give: h=10 m=24
